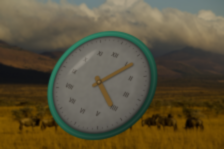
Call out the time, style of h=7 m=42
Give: h=4 m=6
